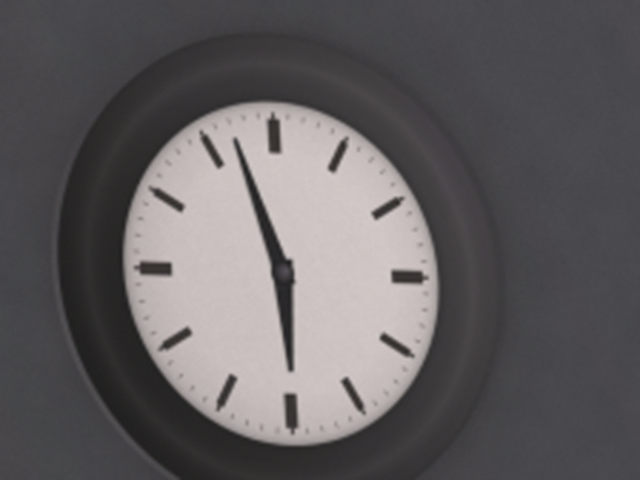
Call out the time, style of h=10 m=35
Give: h=5 m=57
